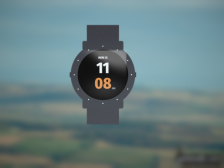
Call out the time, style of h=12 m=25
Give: h=11 m=8
